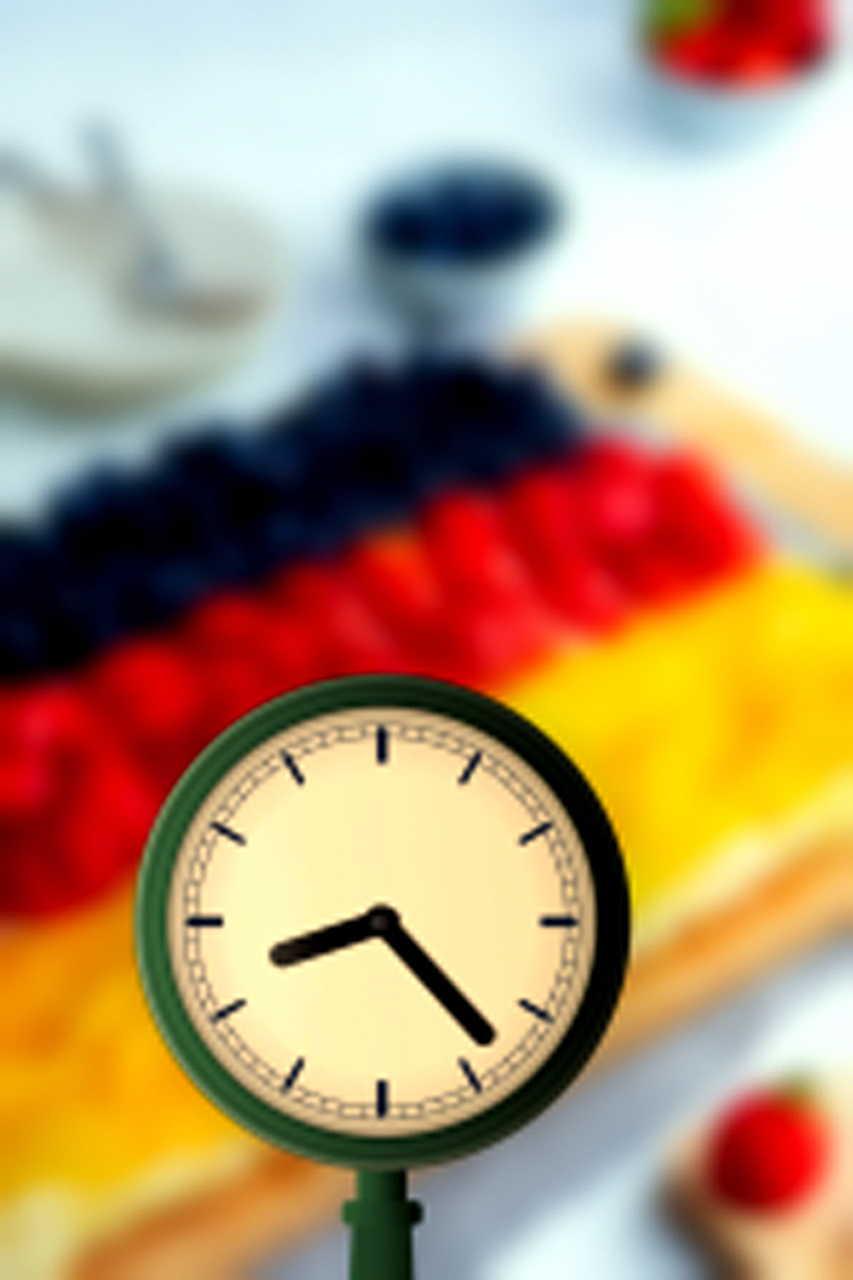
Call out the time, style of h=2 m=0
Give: h=8 m=23
